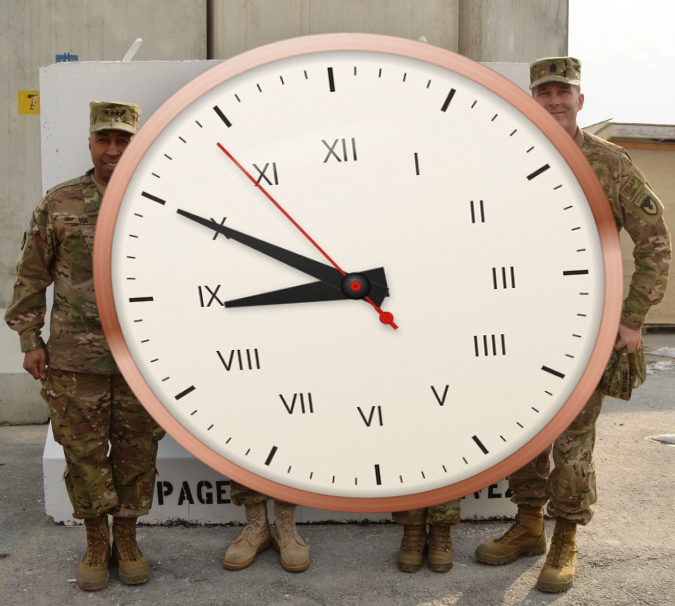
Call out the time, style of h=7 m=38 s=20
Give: h=8 m=49 s=54
